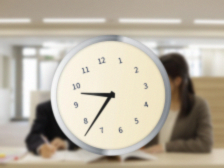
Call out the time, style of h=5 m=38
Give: h=9 m=38
